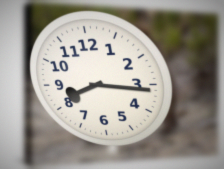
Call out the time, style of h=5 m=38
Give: h=8 m=16
